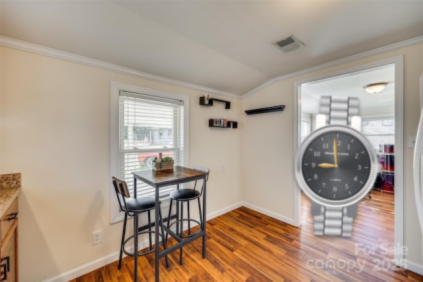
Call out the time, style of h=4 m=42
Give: h=8 m=59
